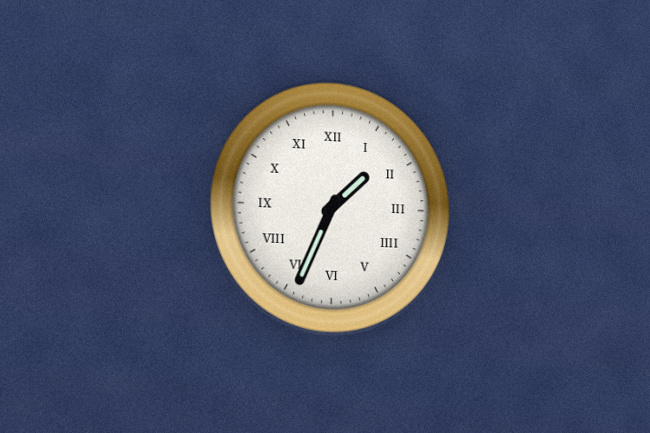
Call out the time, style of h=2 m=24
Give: h=1 m=34
